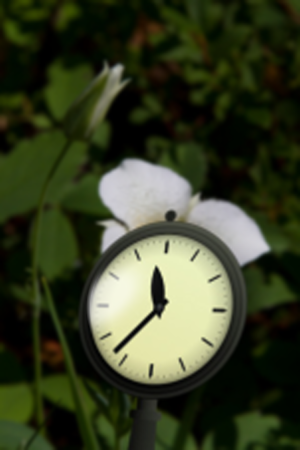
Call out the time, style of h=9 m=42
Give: h=11 m=37
